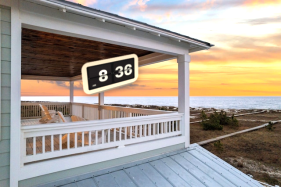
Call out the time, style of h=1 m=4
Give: h=8 m=36
